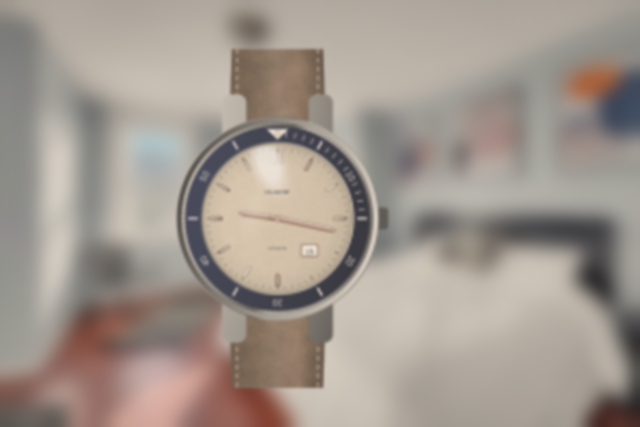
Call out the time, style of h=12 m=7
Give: h=9 m=17
